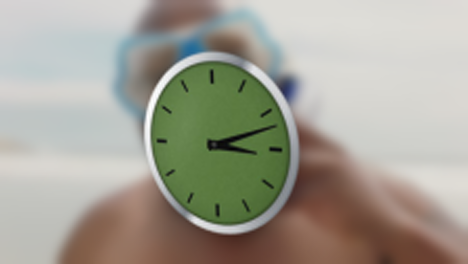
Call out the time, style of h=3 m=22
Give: h=3 m=12
